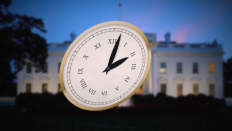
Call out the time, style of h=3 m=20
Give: h=2 m=2
